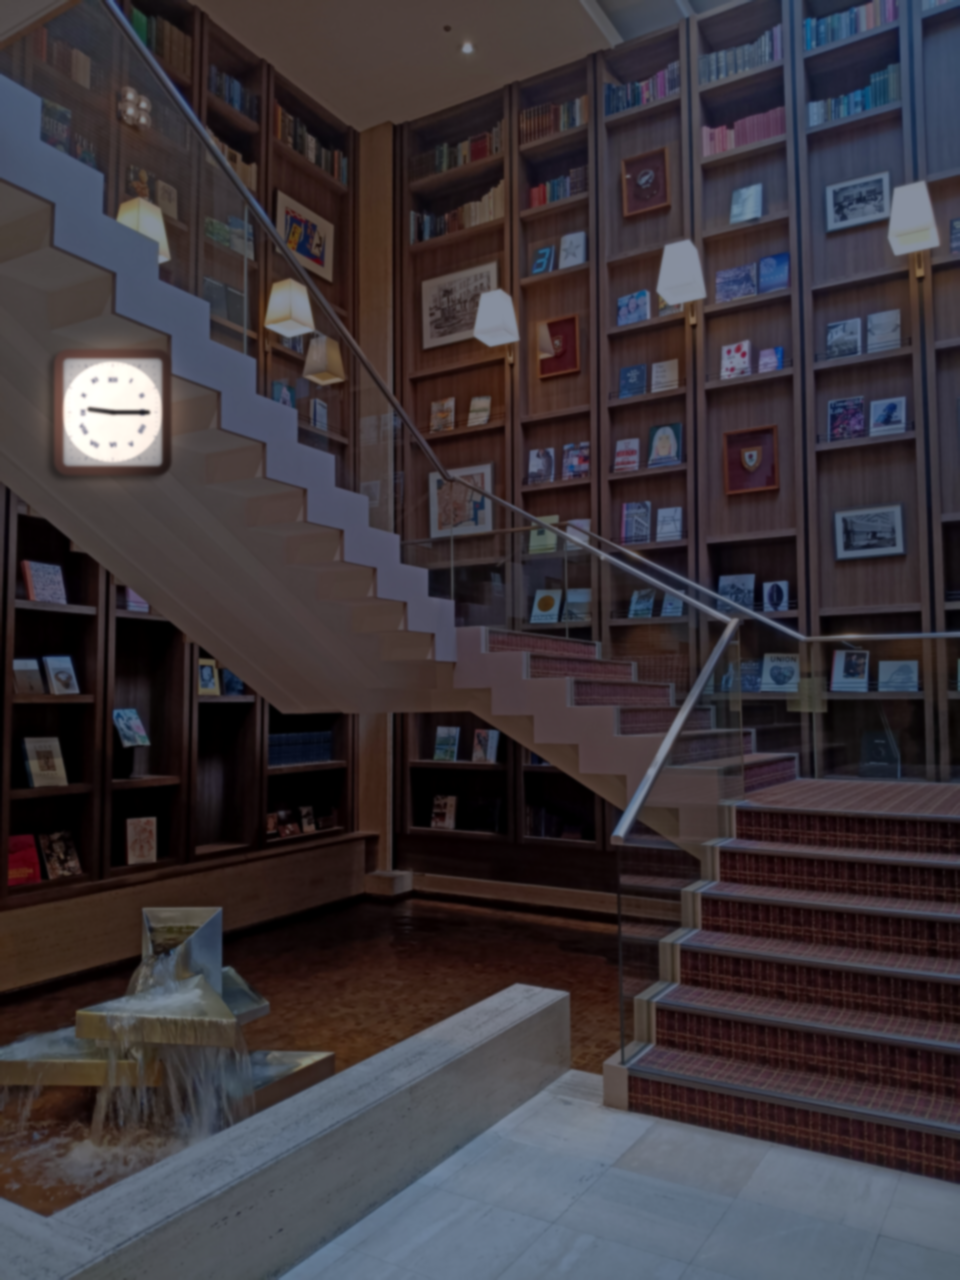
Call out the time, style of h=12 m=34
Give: h=9 m=15
